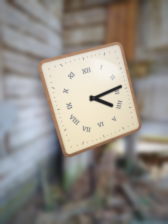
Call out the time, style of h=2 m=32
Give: h=4 m=14
